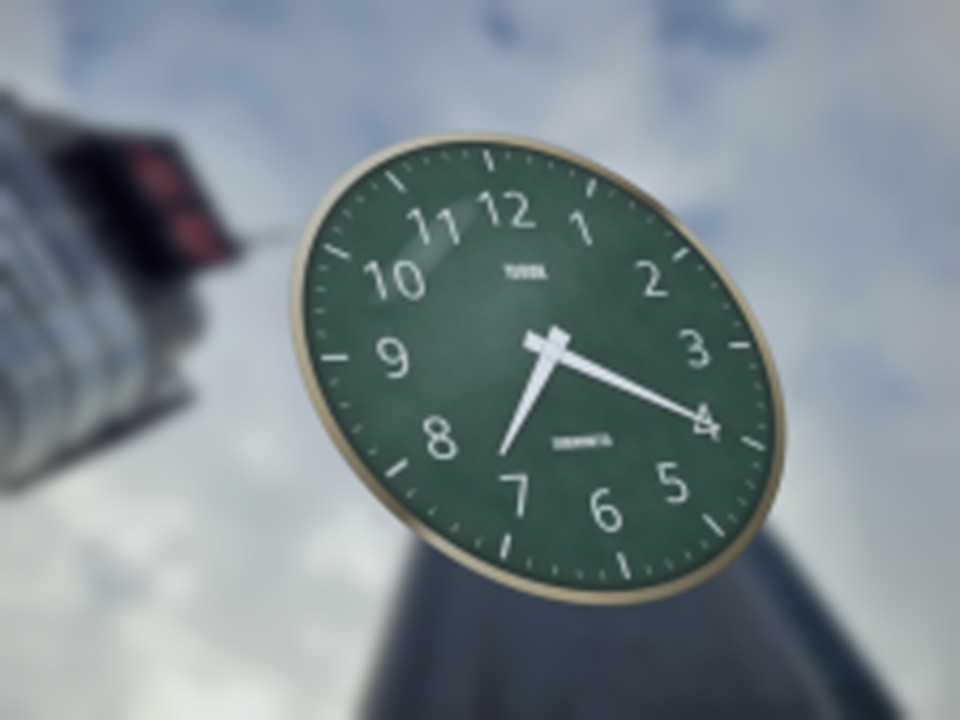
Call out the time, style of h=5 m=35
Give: h=7 m=20
